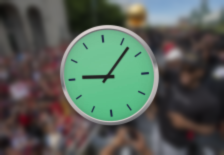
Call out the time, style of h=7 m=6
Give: h=9 m=7
